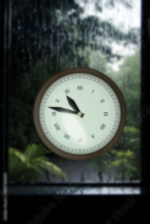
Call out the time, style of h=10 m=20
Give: h=10 m=47
